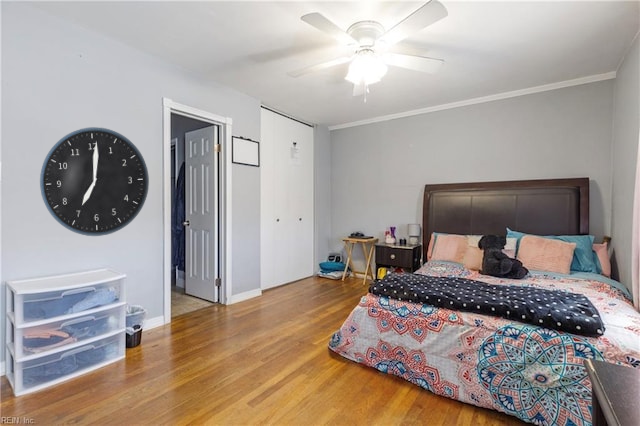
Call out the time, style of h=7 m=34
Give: h=7 m=1
